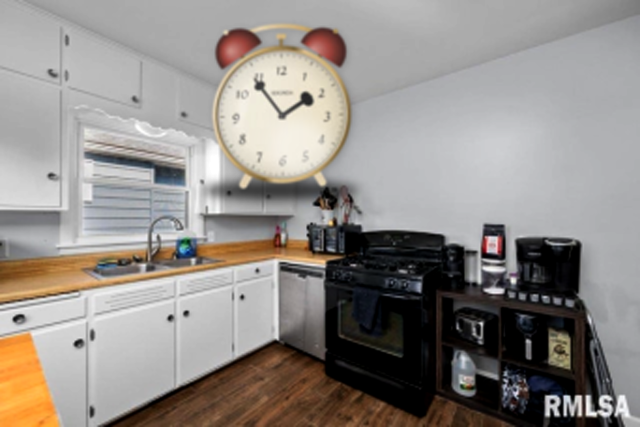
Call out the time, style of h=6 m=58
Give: h=1 m=54
